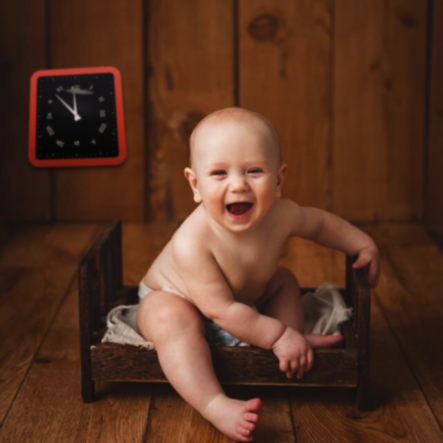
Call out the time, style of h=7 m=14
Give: h=11 m=53
